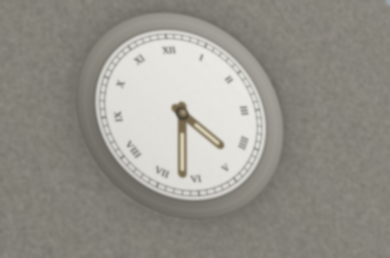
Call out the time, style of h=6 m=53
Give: h=4 m=32
